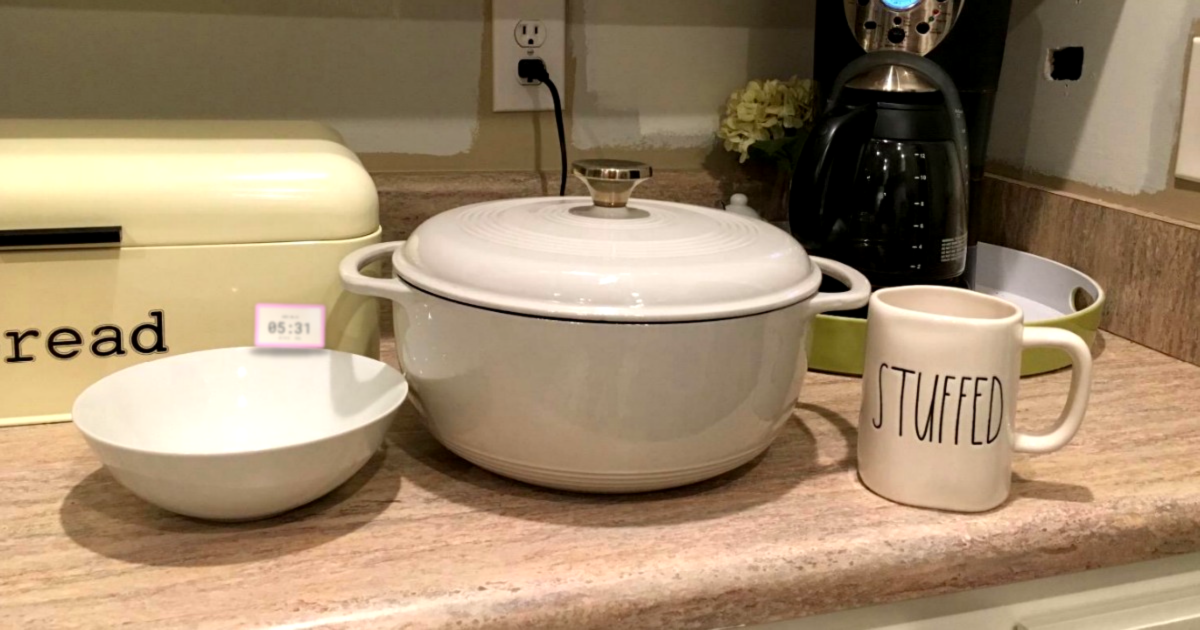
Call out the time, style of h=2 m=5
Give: h=5 m=31
